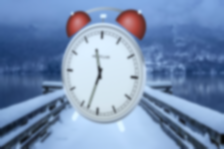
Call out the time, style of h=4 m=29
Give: h=11 m=33
